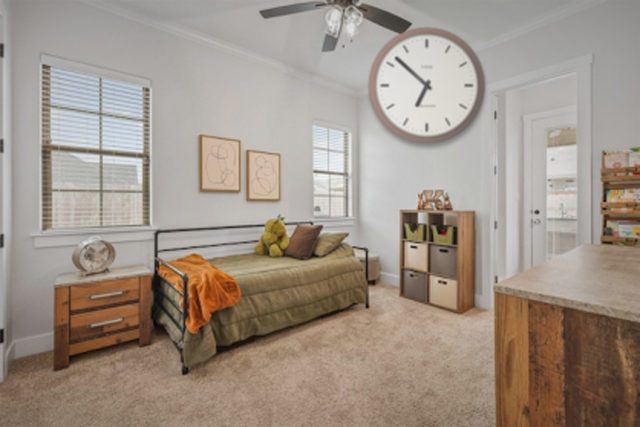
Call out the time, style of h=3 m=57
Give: h=6 m=52
